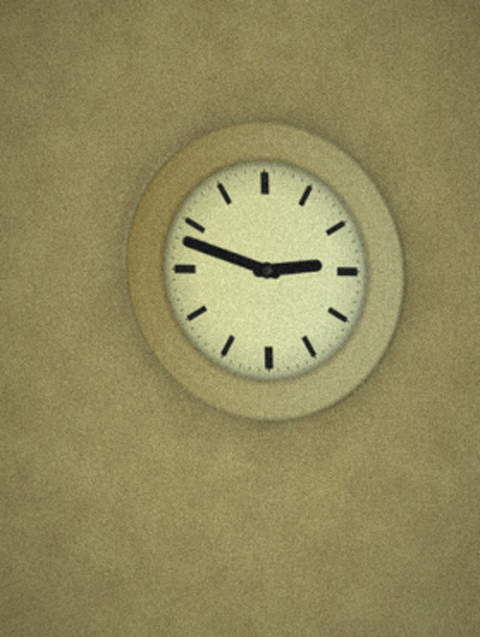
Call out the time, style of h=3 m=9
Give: h=2 m=48
